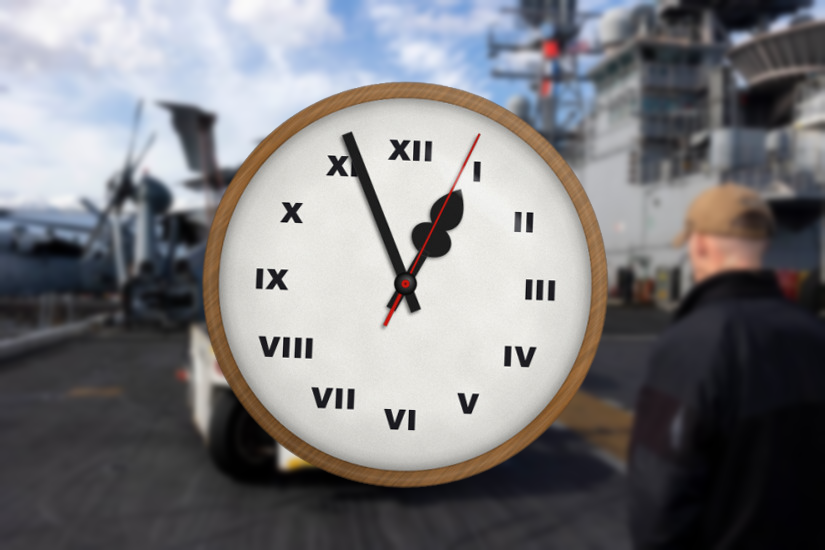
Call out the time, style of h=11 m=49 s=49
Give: h=12 m=56 s=4
